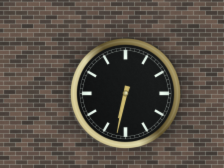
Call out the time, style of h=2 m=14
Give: h=6 m=32
